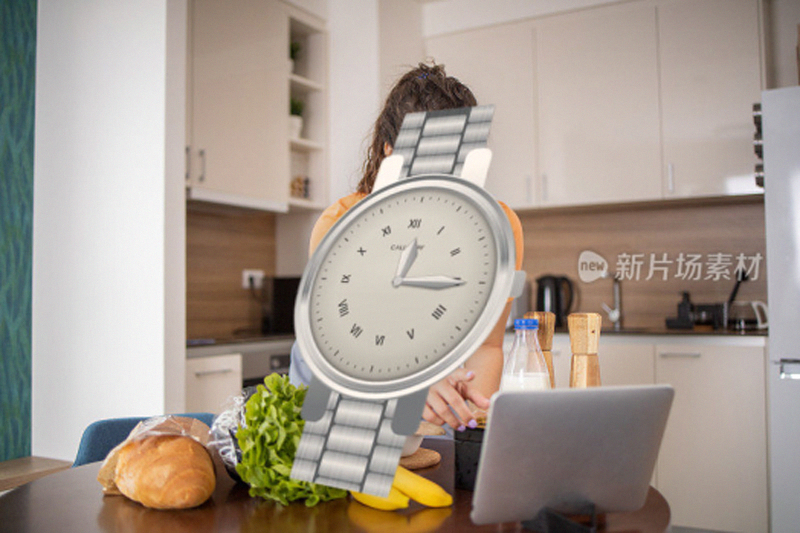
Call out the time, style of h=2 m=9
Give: h=12 m=15
